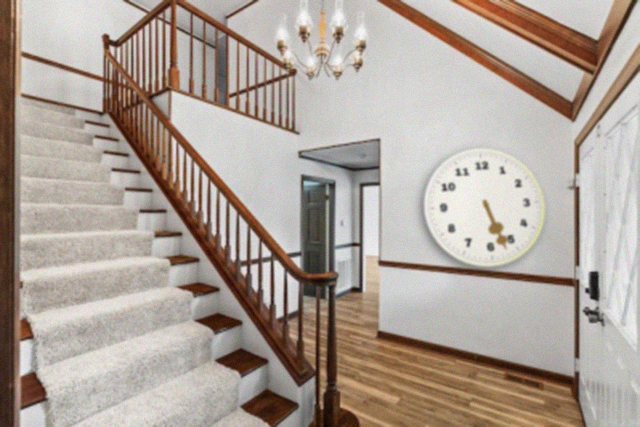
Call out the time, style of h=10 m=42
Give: h=5 m=27
